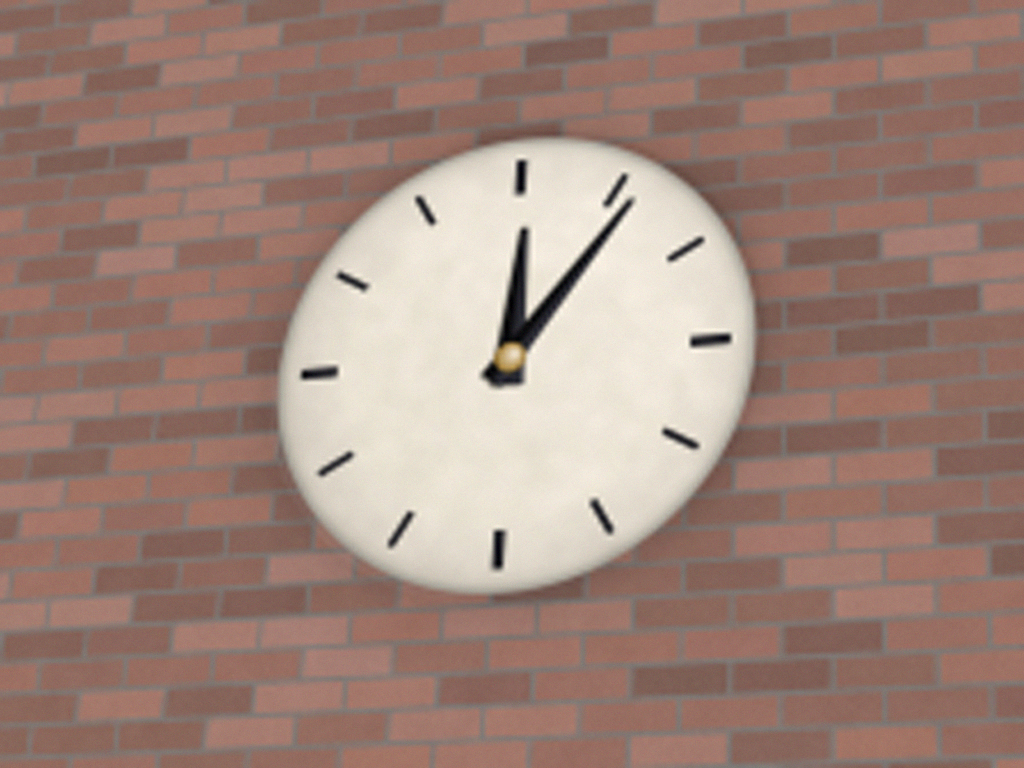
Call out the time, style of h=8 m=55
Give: h=12 m=6
